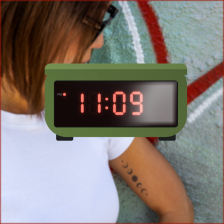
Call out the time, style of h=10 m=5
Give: h=11 m=9
